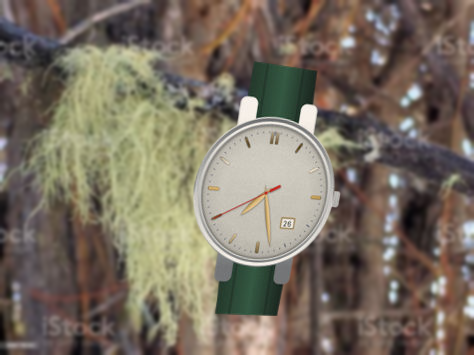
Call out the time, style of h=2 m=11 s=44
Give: h=7 m=27 s=40
